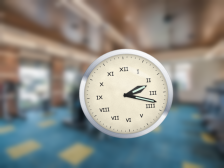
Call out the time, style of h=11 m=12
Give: h=2 m=18
